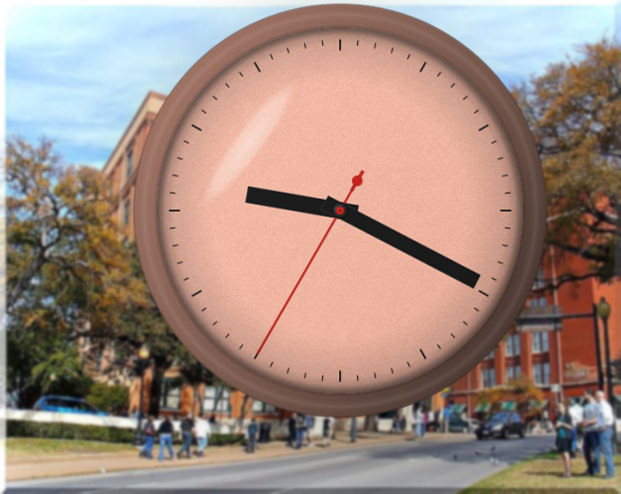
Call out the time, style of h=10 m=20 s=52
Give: h=9 m=19 s=35
